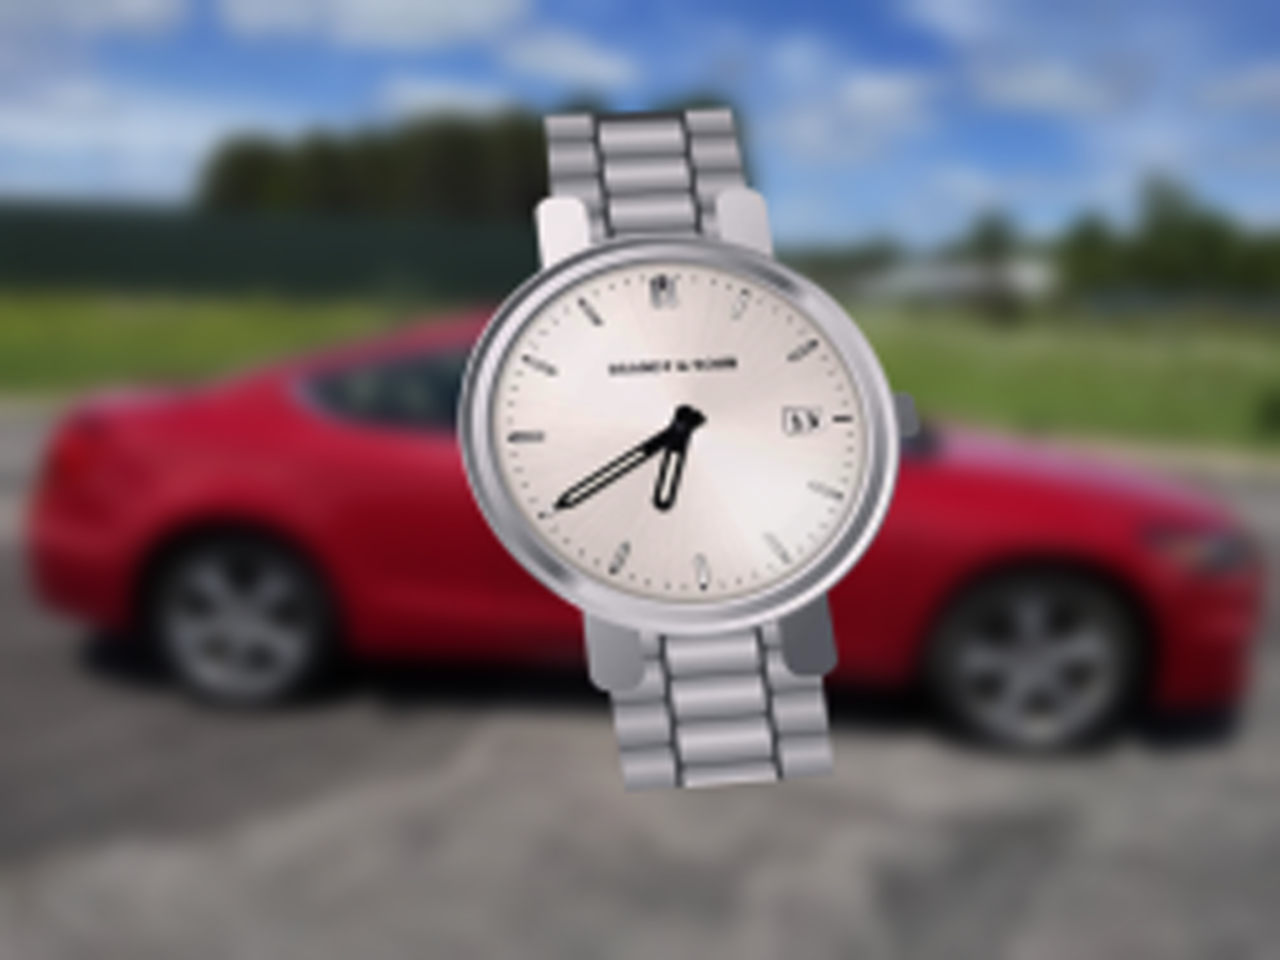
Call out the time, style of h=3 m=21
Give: h=6 m=40
